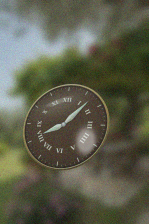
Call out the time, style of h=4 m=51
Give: h=8 m=7
